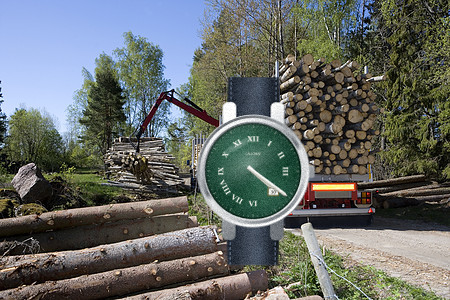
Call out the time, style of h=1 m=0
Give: h=4 m=21
